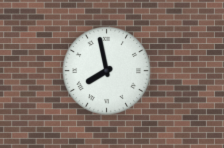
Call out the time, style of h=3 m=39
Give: h=7 m=58
